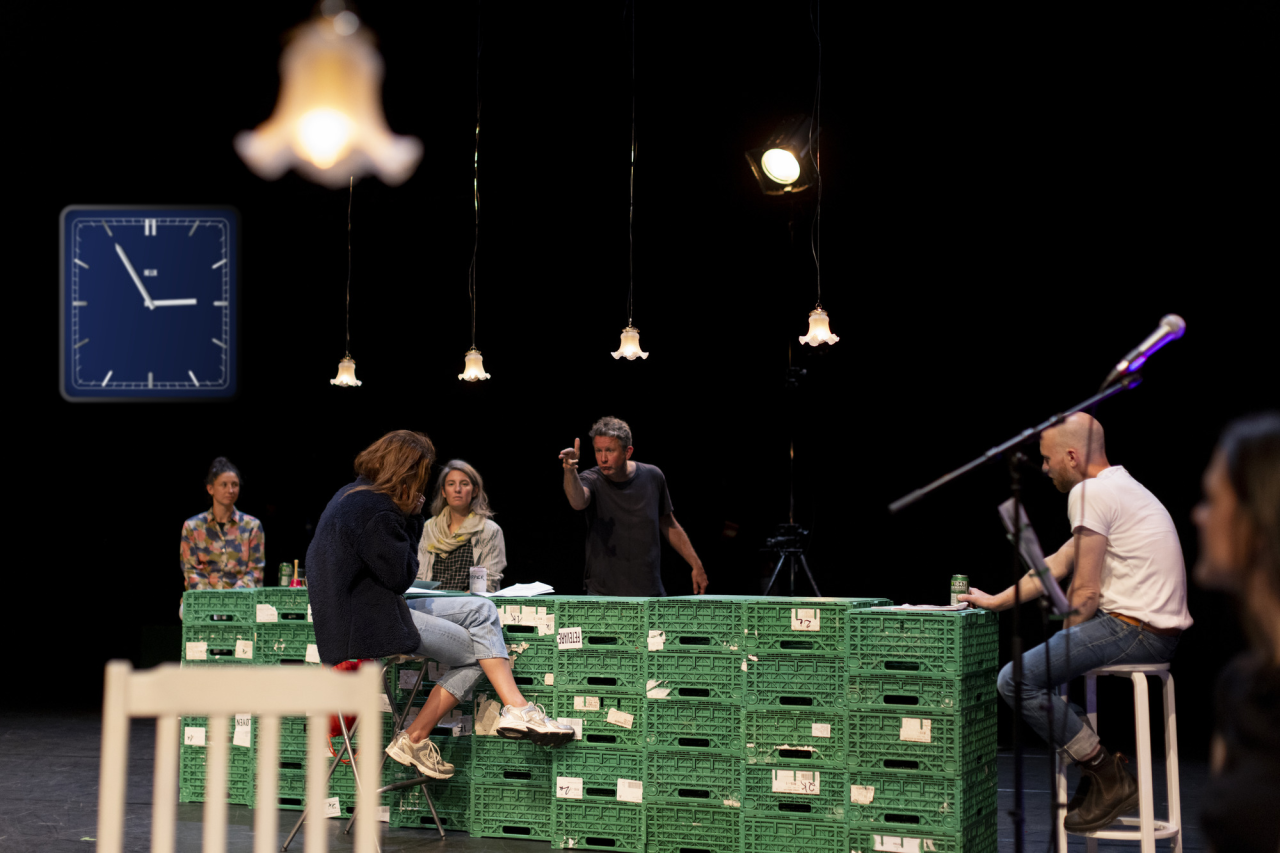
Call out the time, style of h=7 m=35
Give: h=2 m=55
